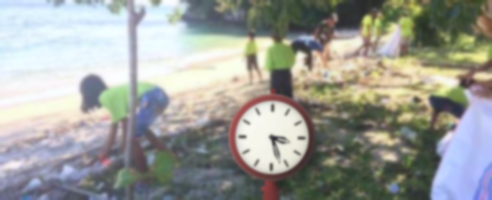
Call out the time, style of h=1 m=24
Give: h=3 m=27
